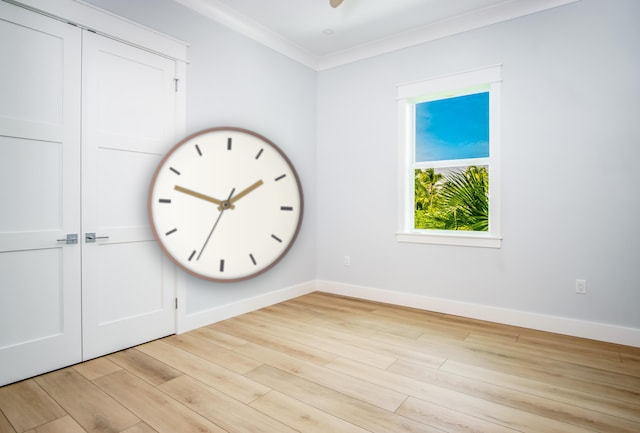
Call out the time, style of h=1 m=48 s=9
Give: h=1 m=47 s=34
